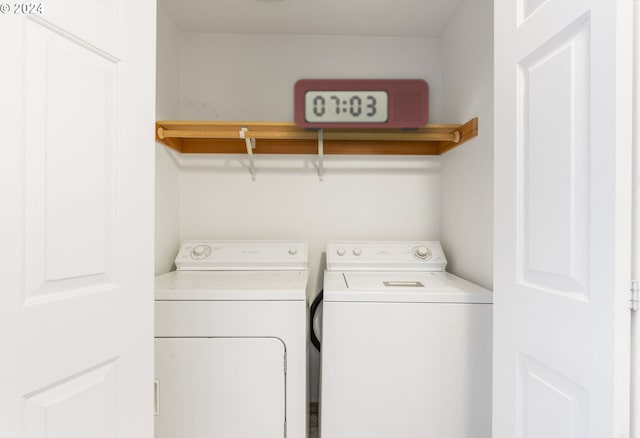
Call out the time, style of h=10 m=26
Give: h=7 m=3
